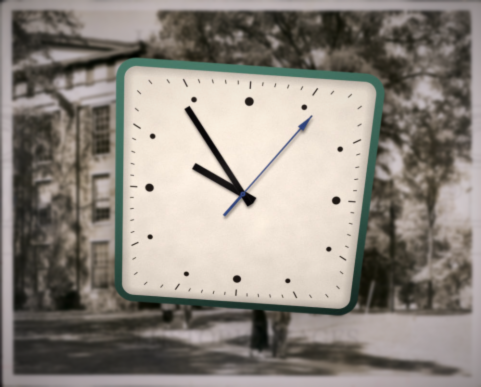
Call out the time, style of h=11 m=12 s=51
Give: h=9 m=54 s=6
